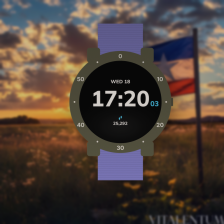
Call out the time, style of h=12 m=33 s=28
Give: h=17 m=20 s=3
